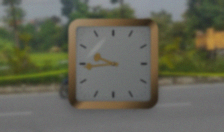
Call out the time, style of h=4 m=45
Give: h=9 m=44
